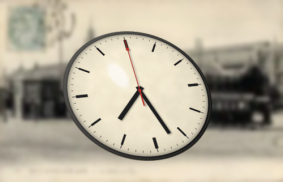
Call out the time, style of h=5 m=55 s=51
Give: h=7 m=27 s=0
